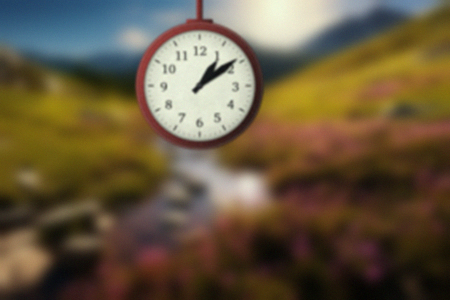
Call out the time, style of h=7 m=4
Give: h=1 m=9
